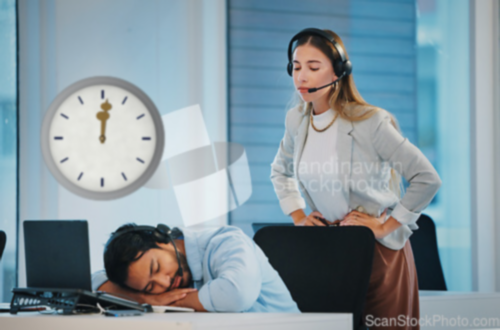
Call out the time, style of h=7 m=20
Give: h=12 m=1
